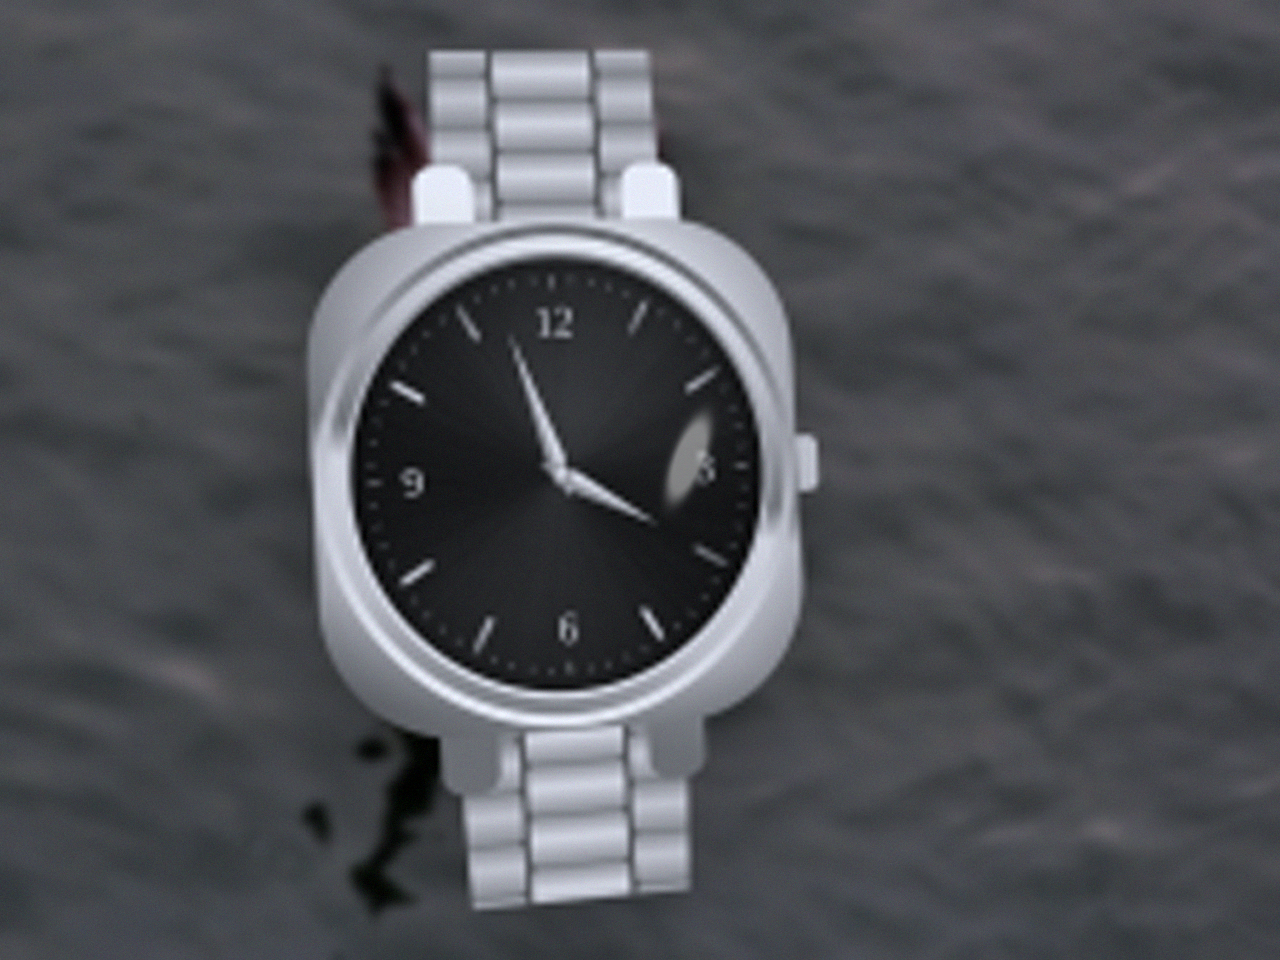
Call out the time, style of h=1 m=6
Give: h=3 m=57
